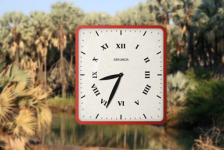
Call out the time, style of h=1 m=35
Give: h=8 m=34
